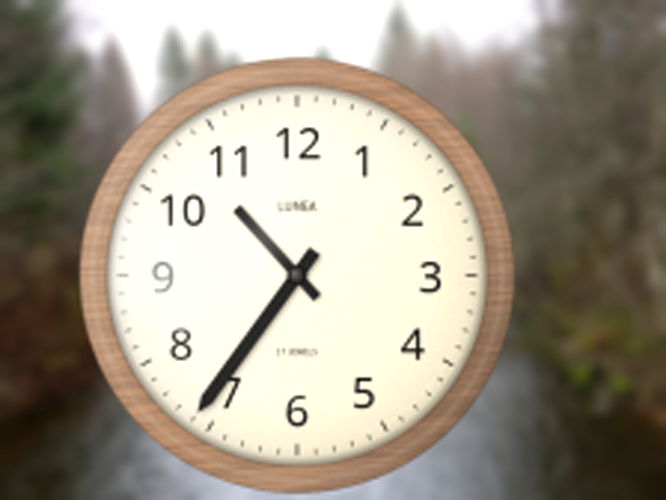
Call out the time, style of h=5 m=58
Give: h=10 m=36
